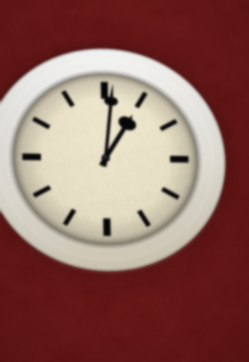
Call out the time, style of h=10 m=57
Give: h=1 m=1
